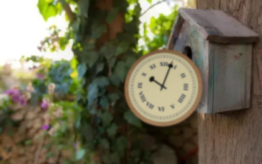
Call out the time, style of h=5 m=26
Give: h=10 m=3
